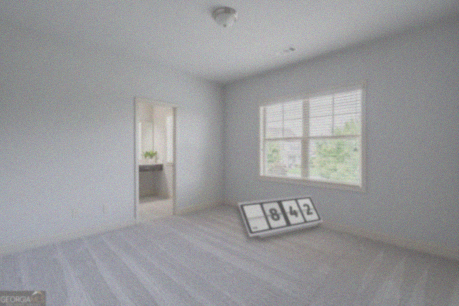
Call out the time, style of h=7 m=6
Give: h=8 m=42
